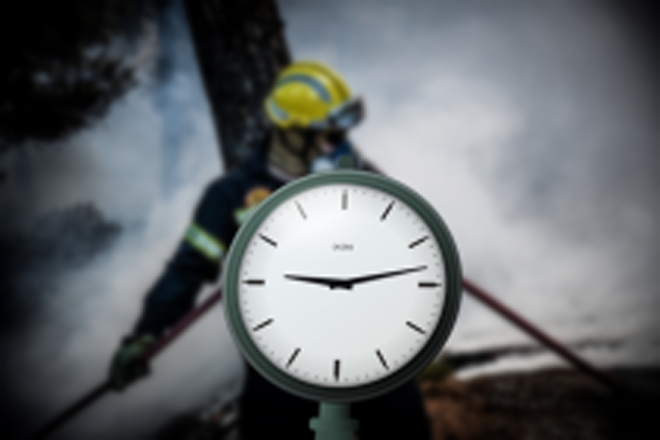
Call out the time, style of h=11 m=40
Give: h=9 m=13
